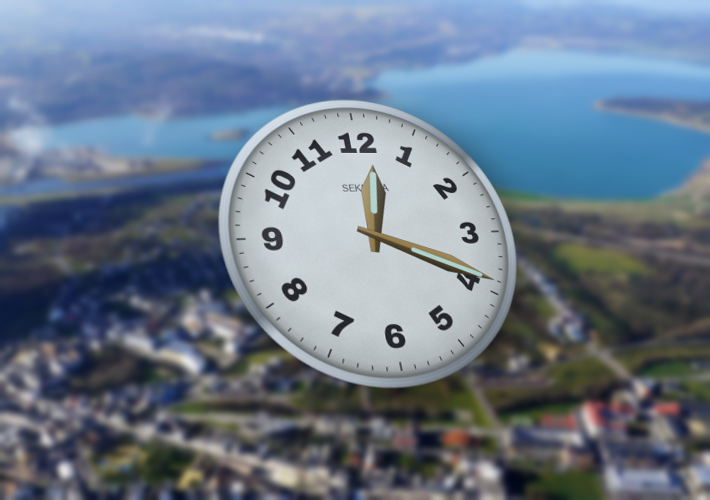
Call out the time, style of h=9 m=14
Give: h=12 m=19
